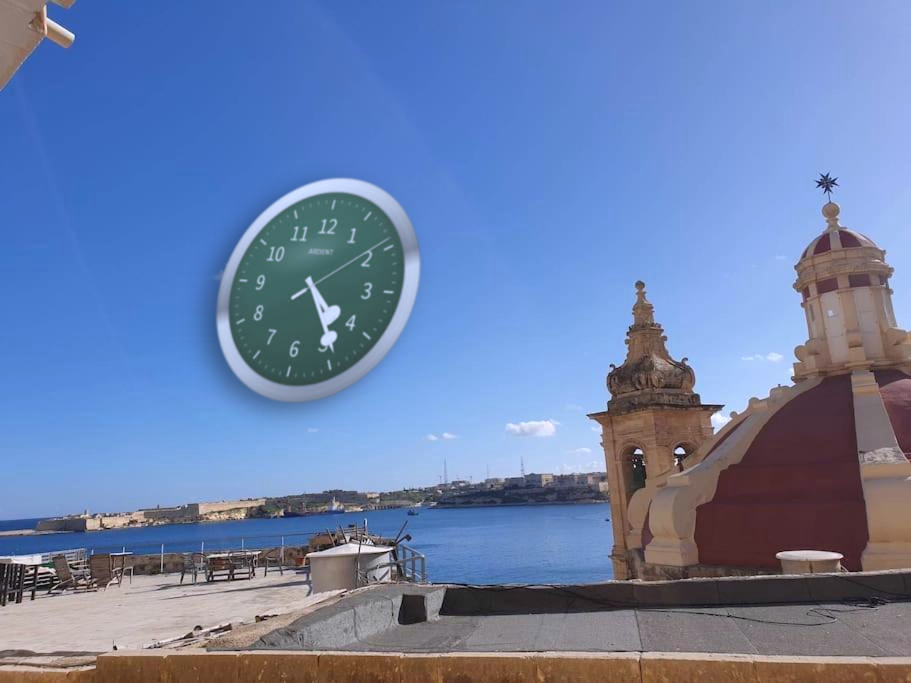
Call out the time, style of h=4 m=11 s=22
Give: h=4 m=24 s=9
